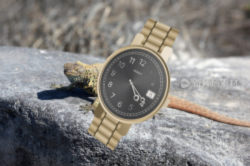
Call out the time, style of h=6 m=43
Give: h=4 m=19
